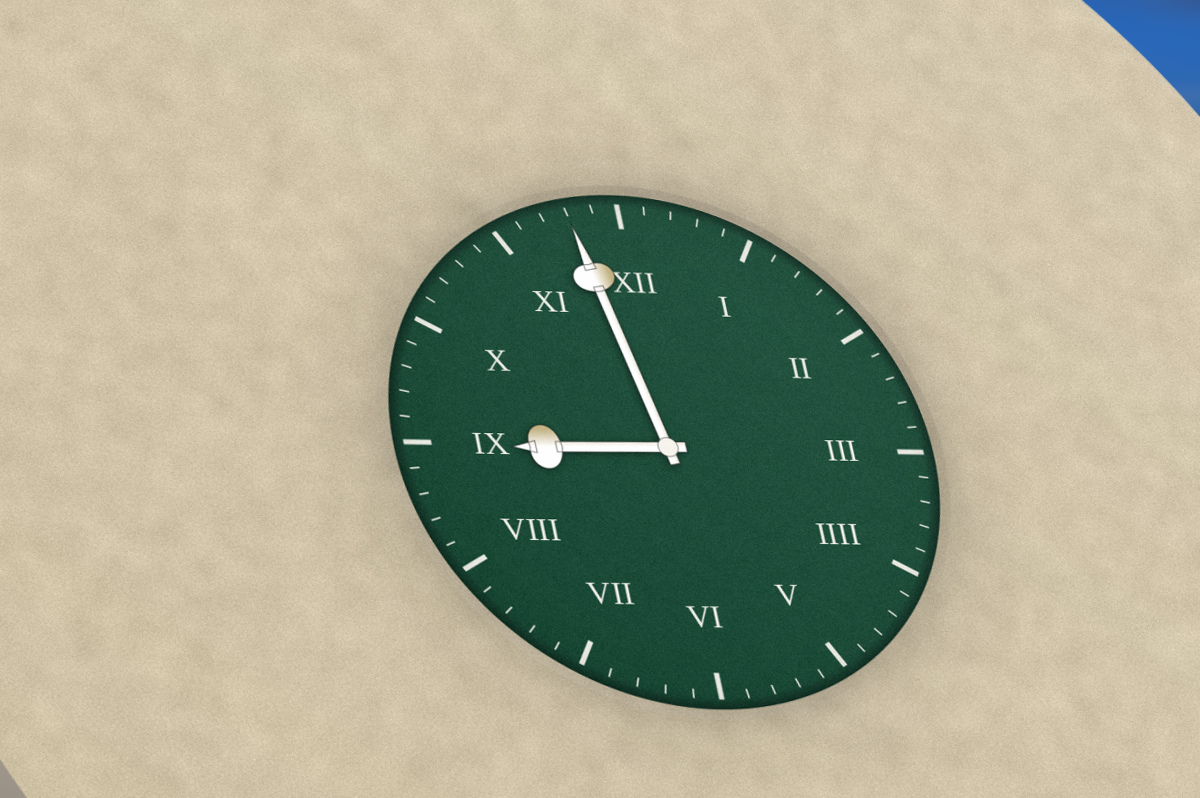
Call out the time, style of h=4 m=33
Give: h=8 m=58
